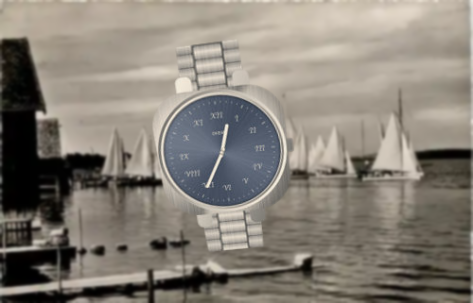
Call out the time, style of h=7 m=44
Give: h=12 m=35
